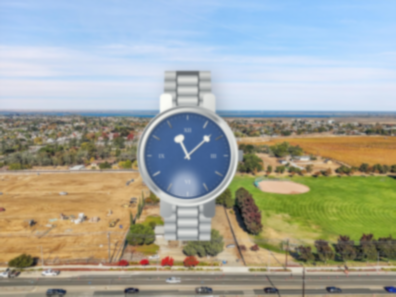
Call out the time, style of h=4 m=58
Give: h=11 m=8
